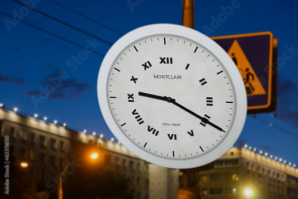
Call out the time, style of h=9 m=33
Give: h=9 m=20
